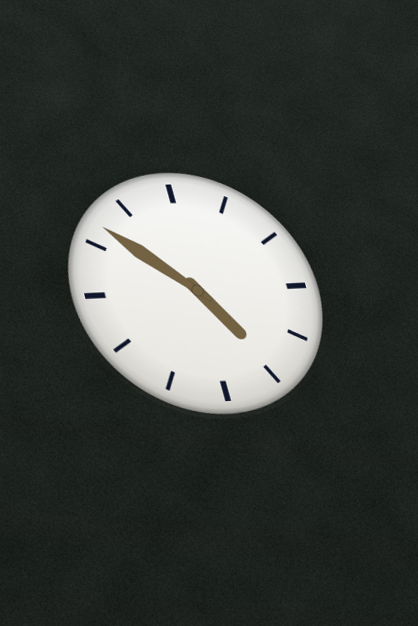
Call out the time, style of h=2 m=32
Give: h=4 m=52
